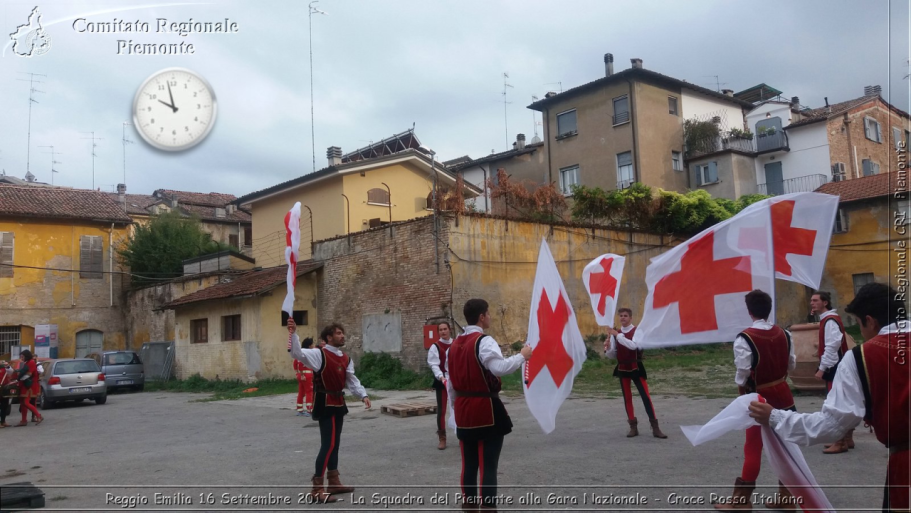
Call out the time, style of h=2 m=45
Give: h=9 m=58
